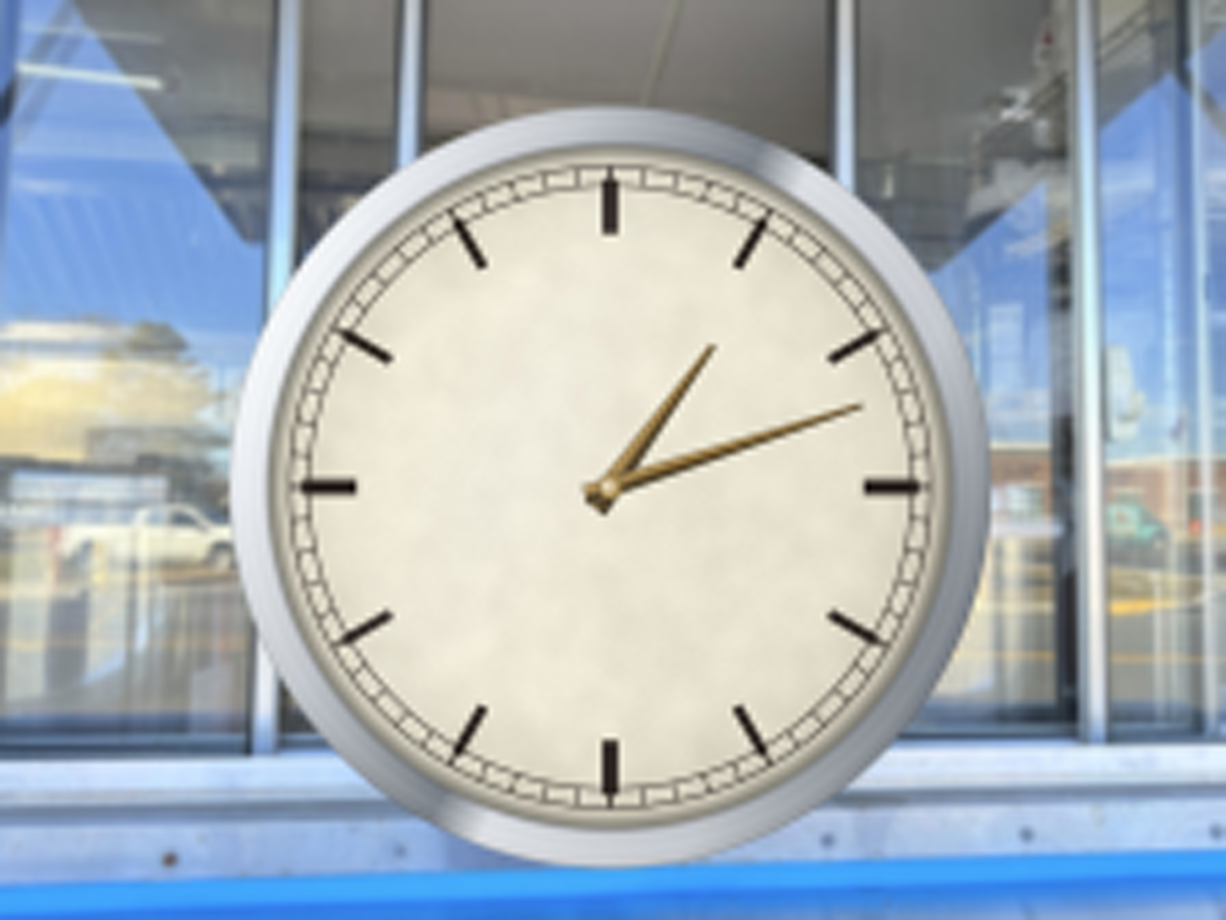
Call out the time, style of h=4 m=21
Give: h=1 m=12
